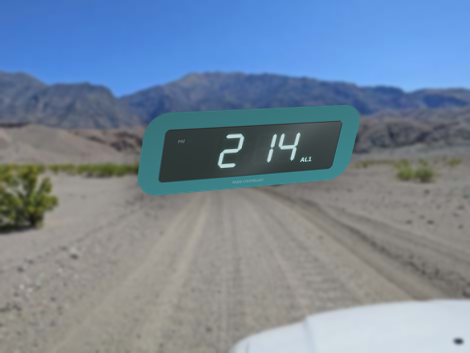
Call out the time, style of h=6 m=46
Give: h=2 m=14
